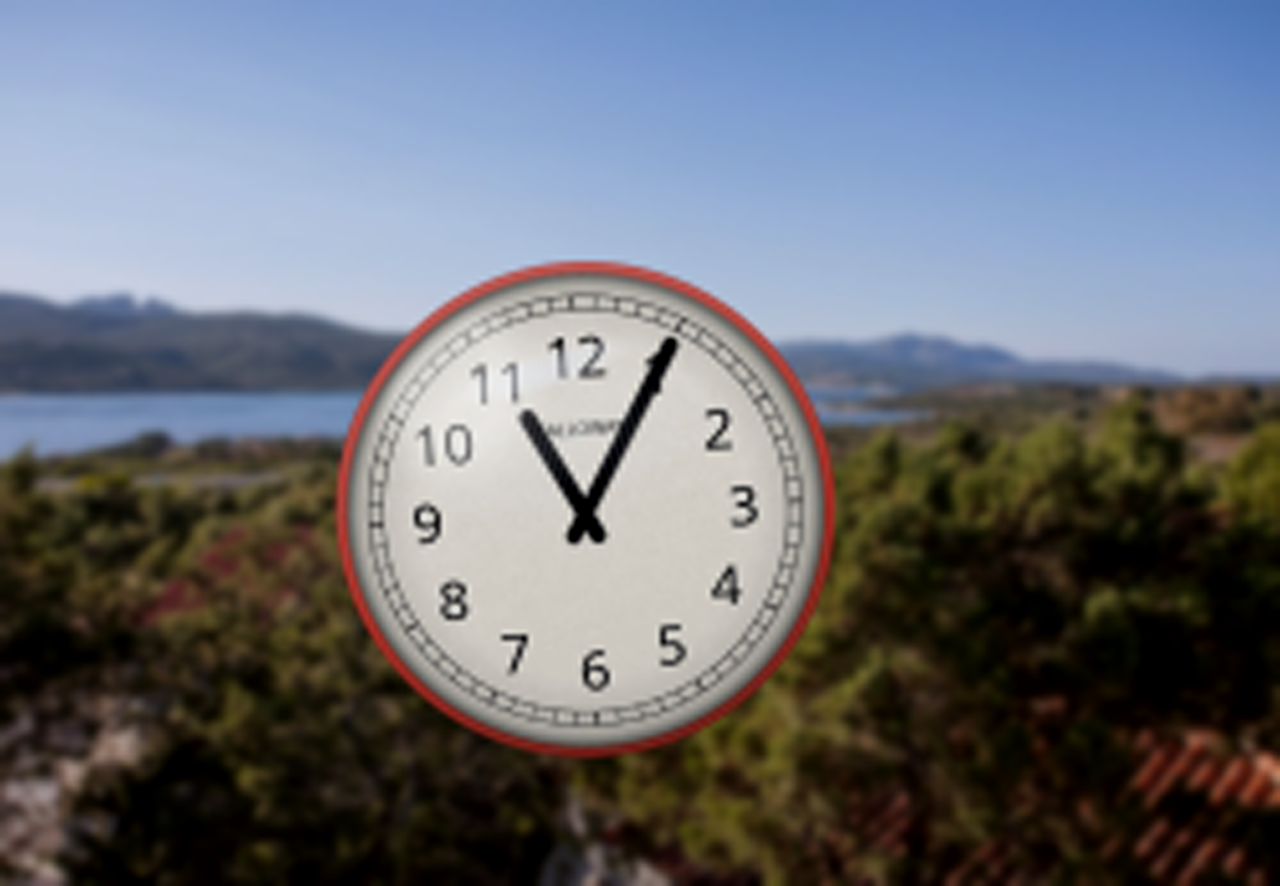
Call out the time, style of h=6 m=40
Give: h=11 m=5
